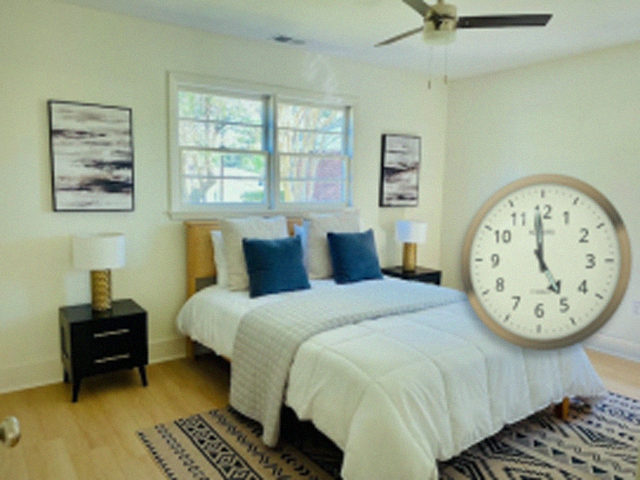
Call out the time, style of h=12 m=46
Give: h=4 m=59
